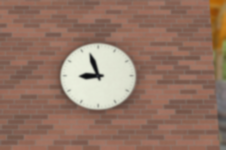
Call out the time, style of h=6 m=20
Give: h=8 m=57
